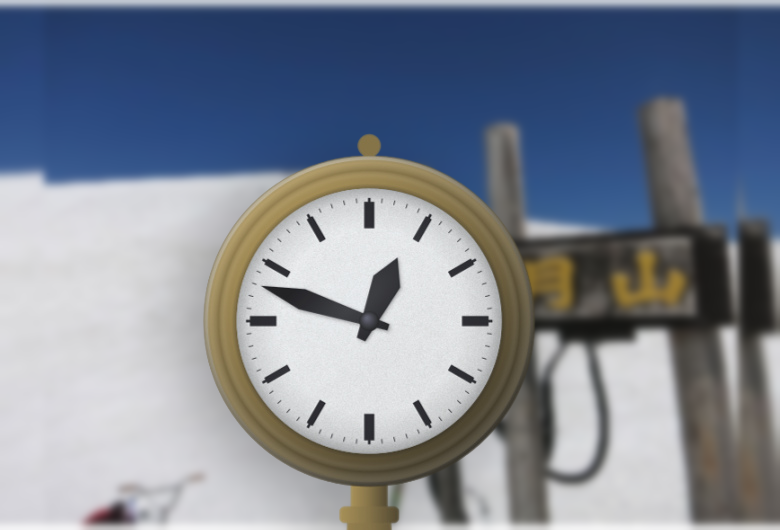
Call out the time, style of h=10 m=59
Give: h=12 m=48
